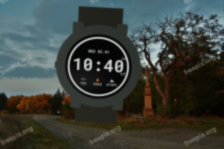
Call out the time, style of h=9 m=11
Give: h=10 m=40
